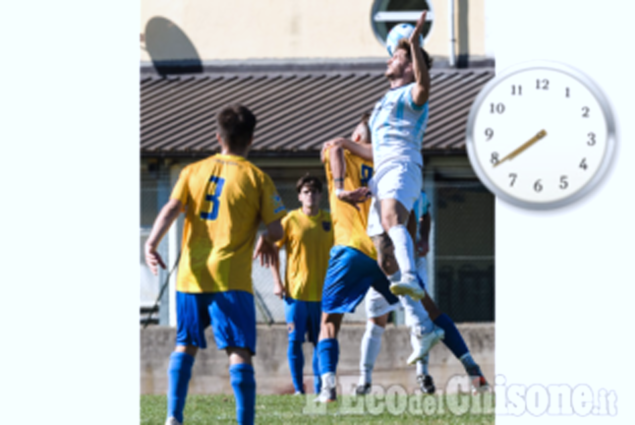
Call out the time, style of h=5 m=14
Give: h=7 m=39
